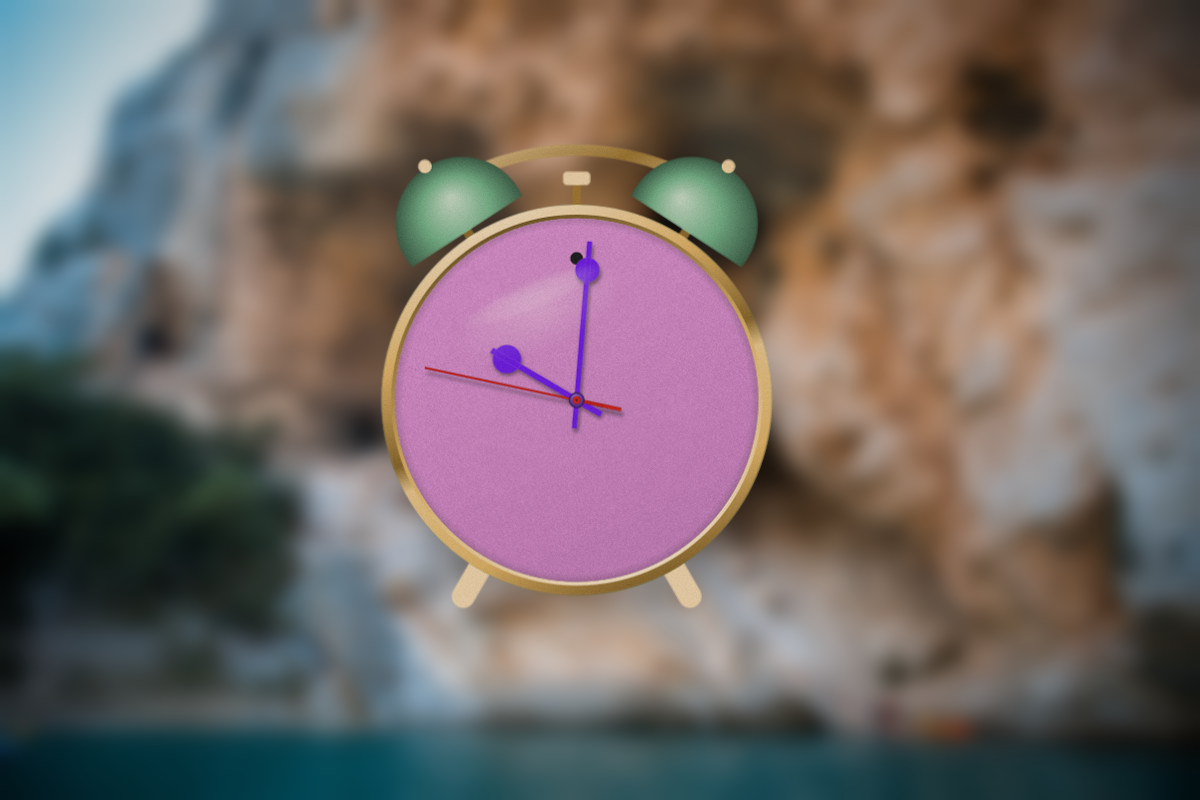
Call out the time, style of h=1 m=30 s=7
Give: h=10 m=0 s=47
